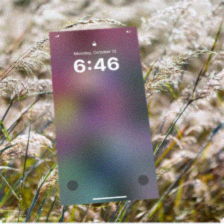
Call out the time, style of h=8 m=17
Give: h=6 m=46
